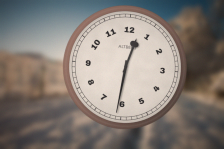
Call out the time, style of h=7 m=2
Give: h=12 m=31
